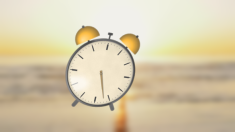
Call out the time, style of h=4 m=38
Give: h=5 m=27
